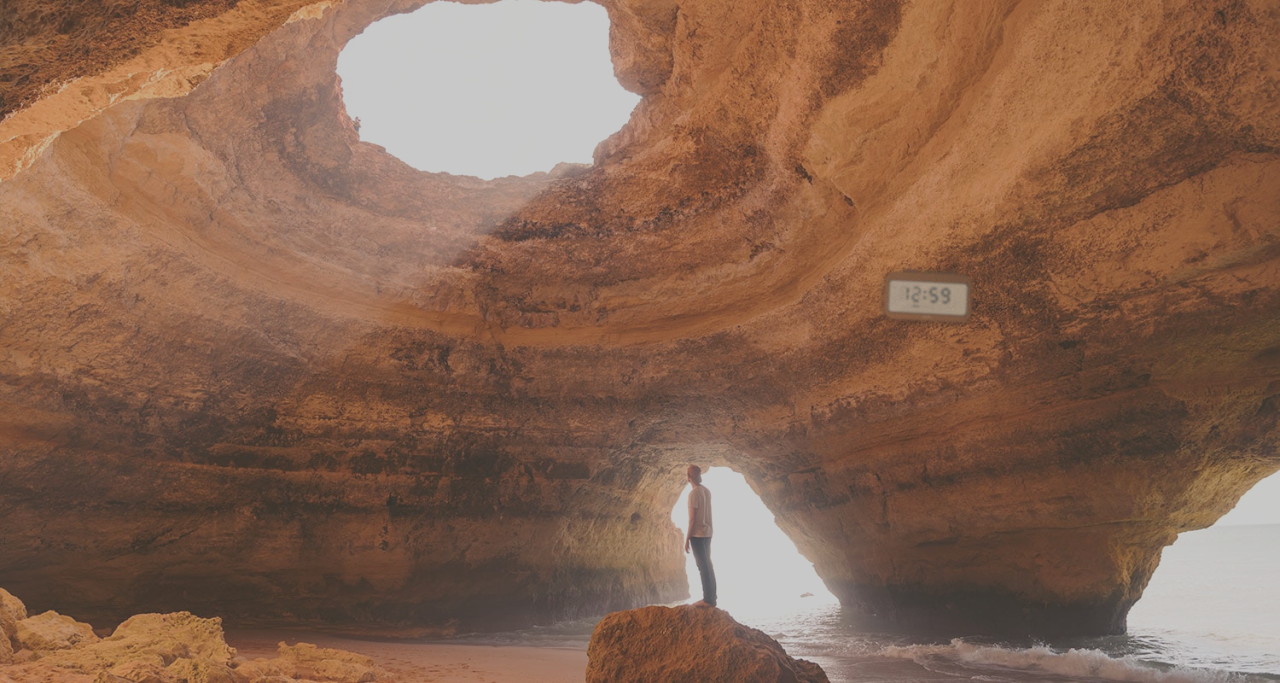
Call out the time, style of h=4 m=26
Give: h=12 m=59
